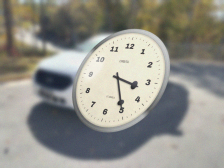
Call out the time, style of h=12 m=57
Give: h=3 m=25
